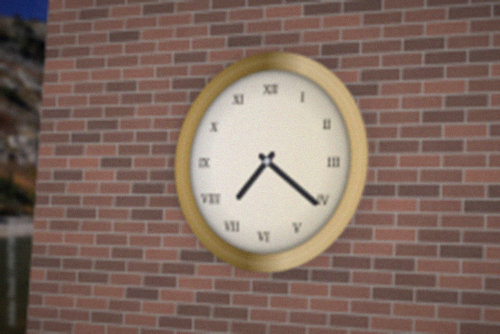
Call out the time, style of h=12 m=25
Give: h=7 m=21
